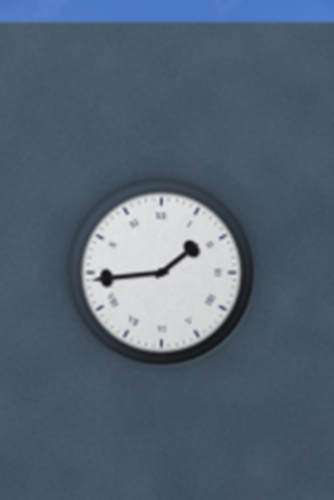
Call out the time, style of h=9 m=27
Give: h=1 m=44
